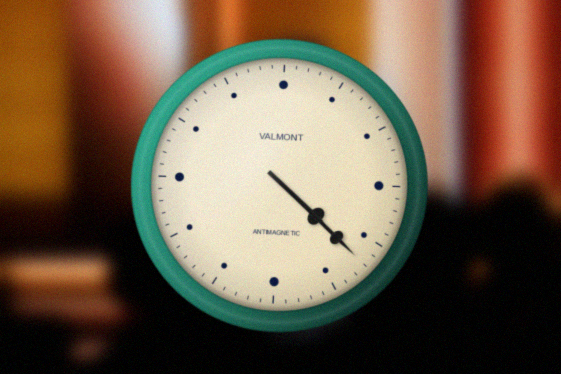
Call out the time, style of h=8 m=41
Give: h=4 m=22
